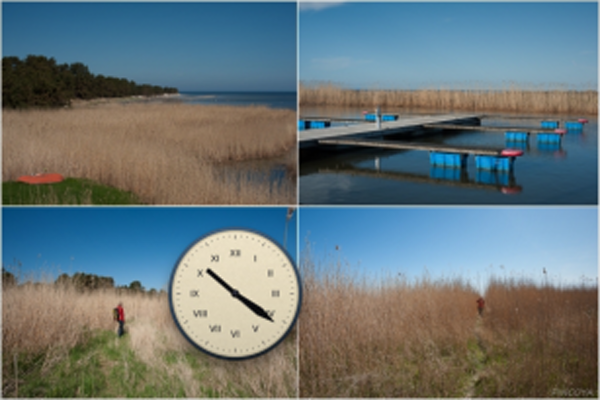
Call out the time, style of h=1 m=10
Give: h=10 m=21
